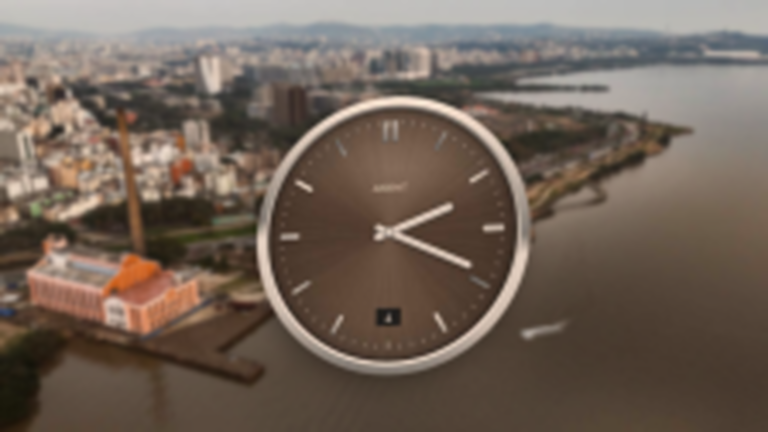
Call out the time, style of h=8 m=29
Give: h=2 m=19
